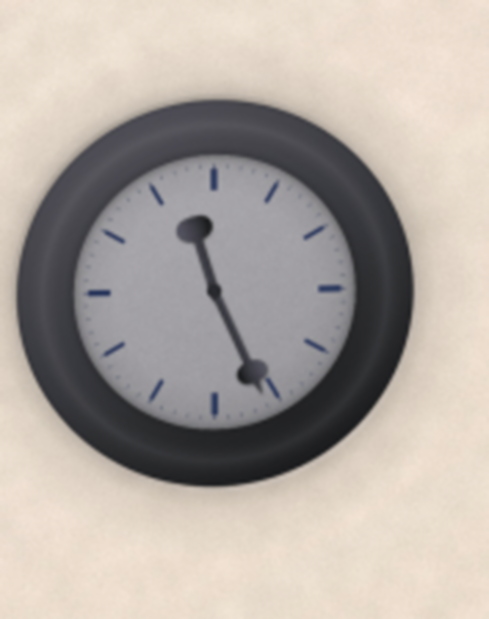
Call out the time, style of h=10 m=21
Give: h=11 m=26
